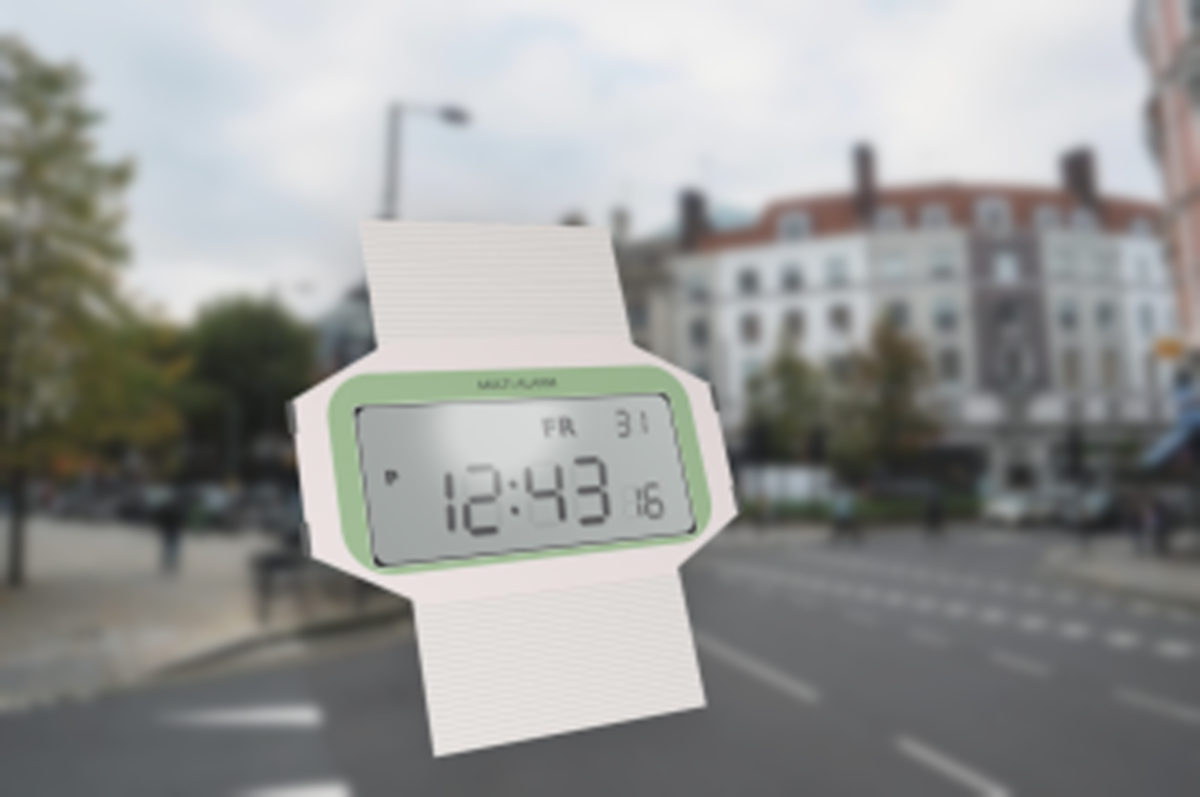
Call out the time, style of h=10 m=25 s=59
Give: h=12 m=43 s=16
